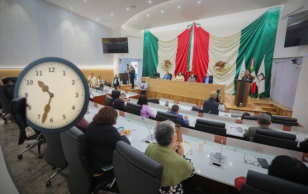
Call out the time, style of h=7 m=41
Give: h=10 m=33
